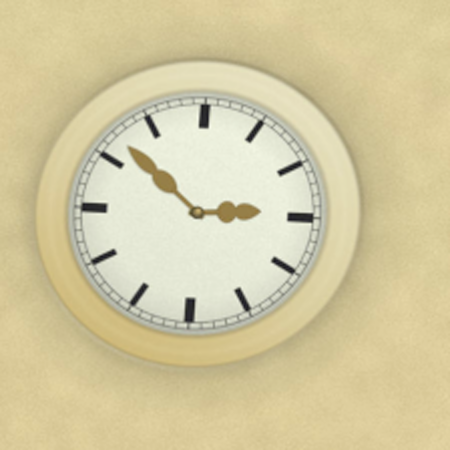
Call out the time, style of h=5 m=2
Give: h=2 m=52
